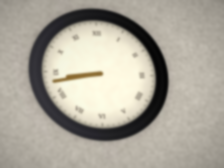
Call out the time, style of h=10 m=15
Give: h=8 m=43
